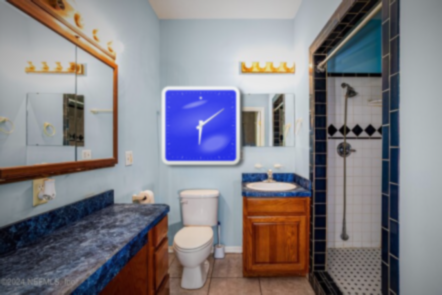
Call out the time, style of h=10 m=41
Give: h=6 m=9
